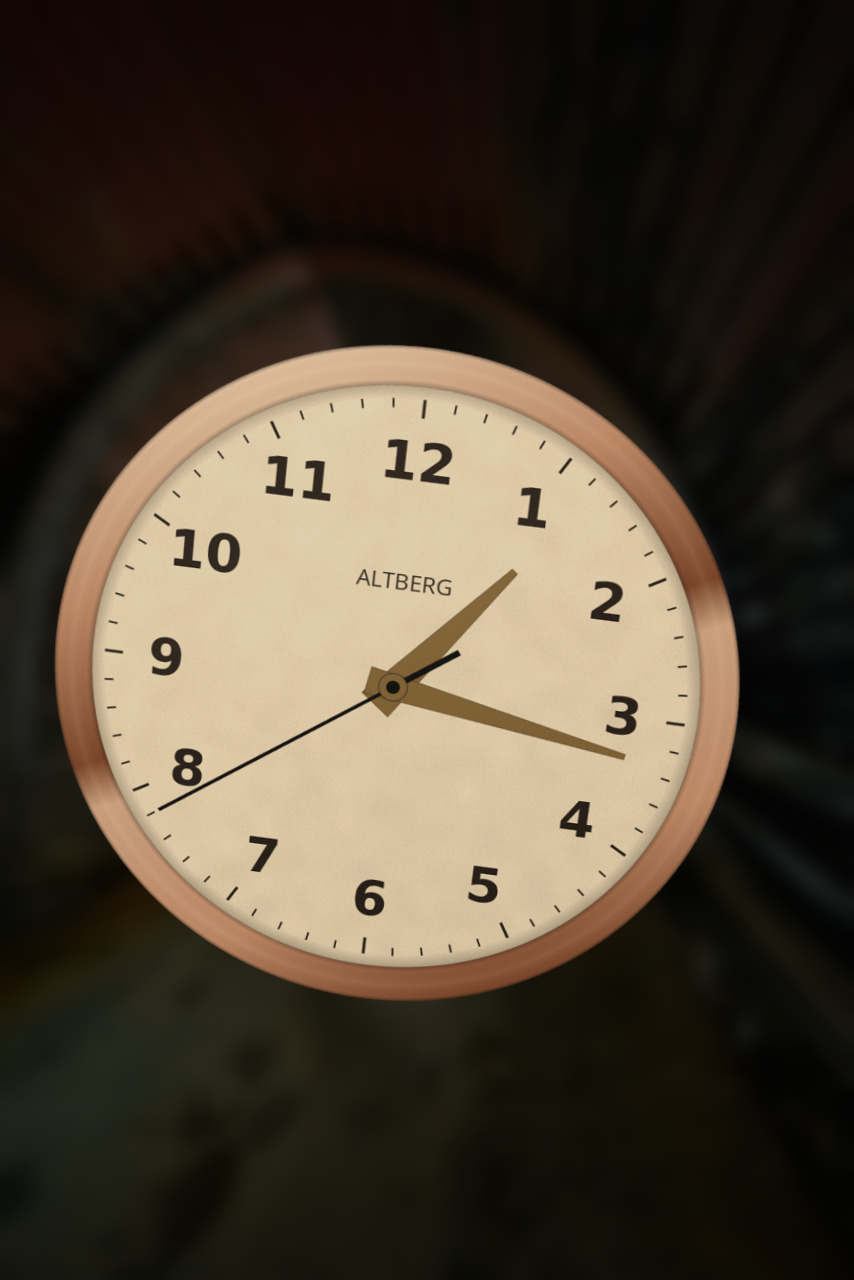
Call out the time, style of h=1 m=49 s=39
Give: h=1 m=16 s=39
